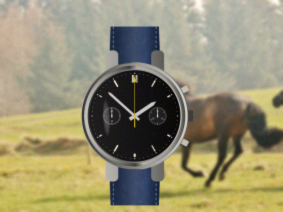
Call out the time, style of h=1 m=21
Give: h=1 m=52
